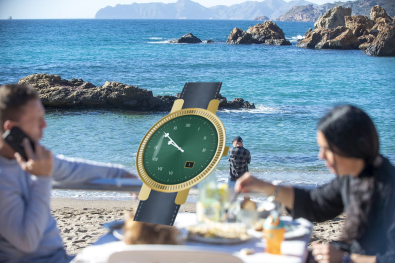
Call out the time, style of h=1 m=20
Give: h=9 m=51
